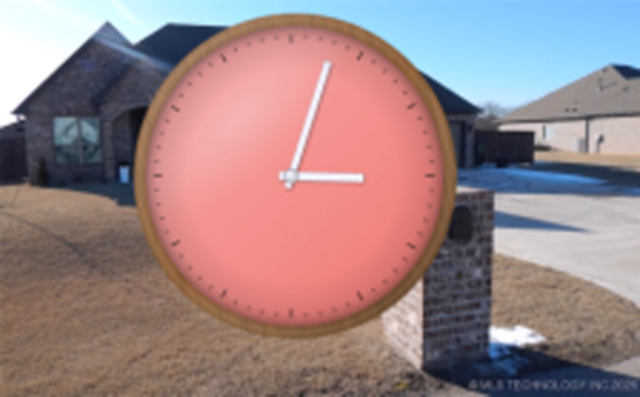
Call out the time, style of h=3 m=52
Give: h=3 m=3
